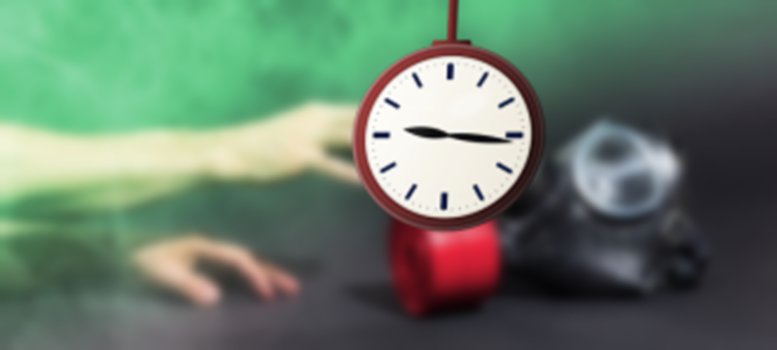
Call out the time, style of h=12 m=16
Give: h=9 m=16
